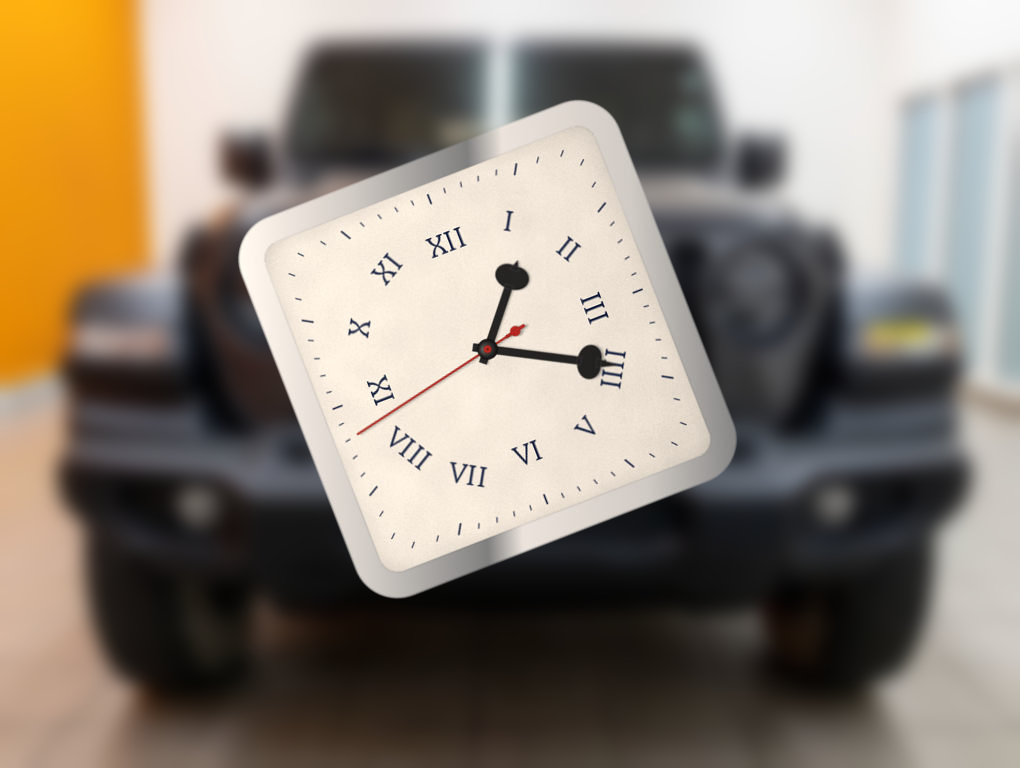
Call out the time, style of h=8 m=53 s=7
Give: h=1 m=19 s=43
